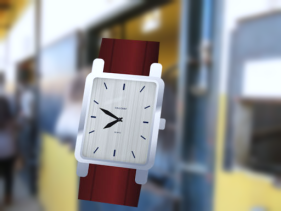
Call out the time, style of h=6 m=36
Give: h=7 m=49
